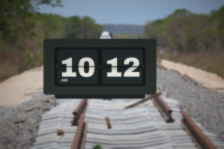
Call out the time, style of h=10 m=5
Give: h=10 m=12
